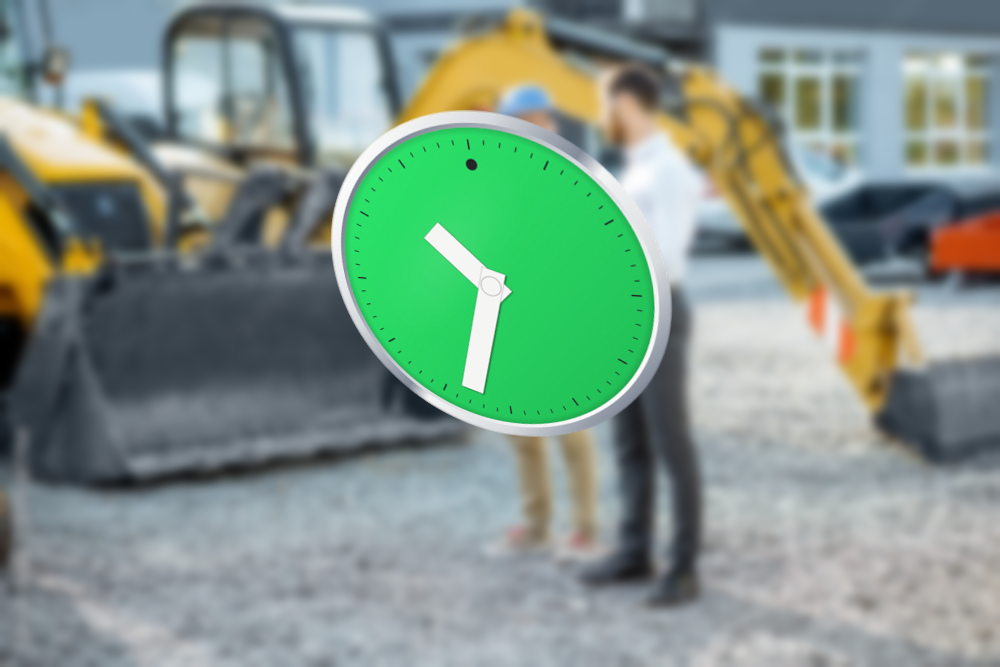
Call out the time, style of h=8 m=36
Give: h=10 m=33
